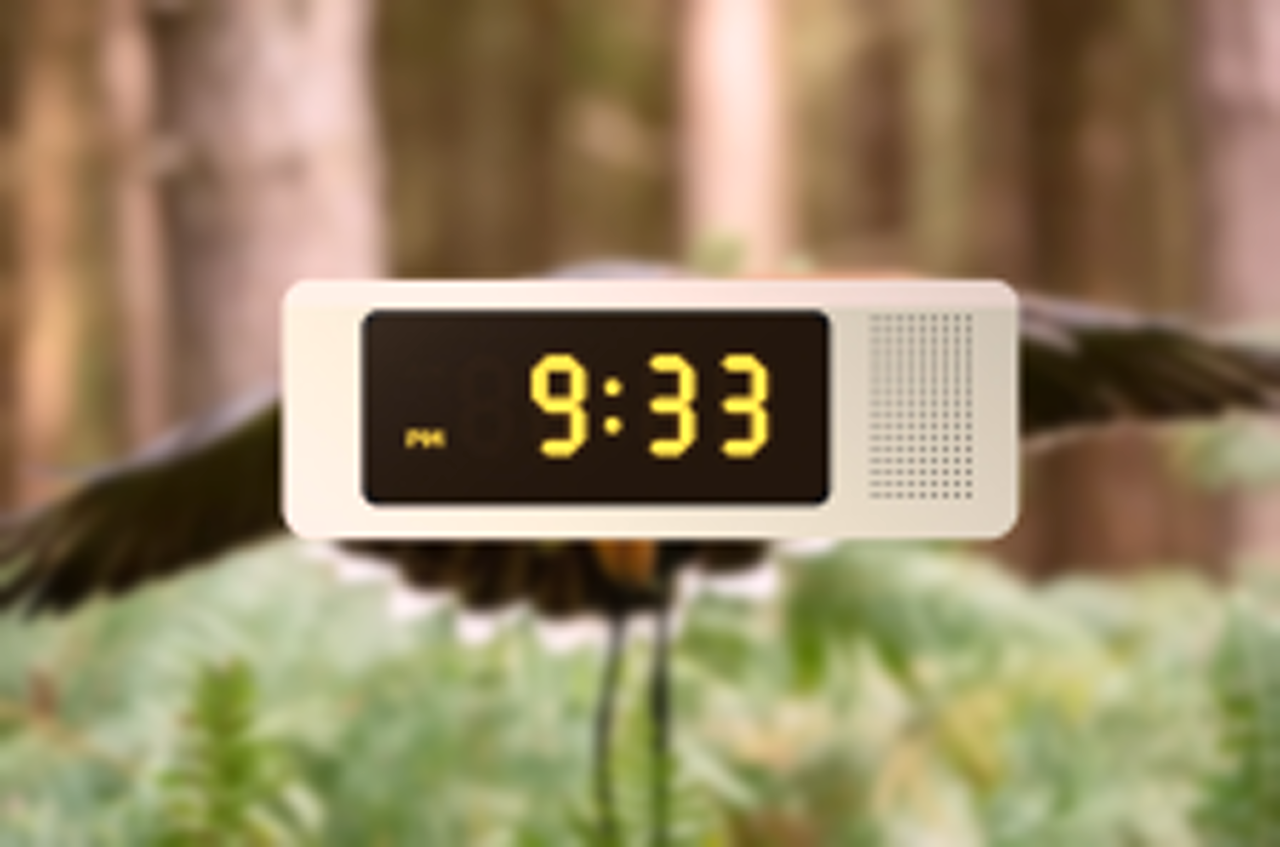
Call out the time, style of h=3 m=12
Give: h=9 m=33
